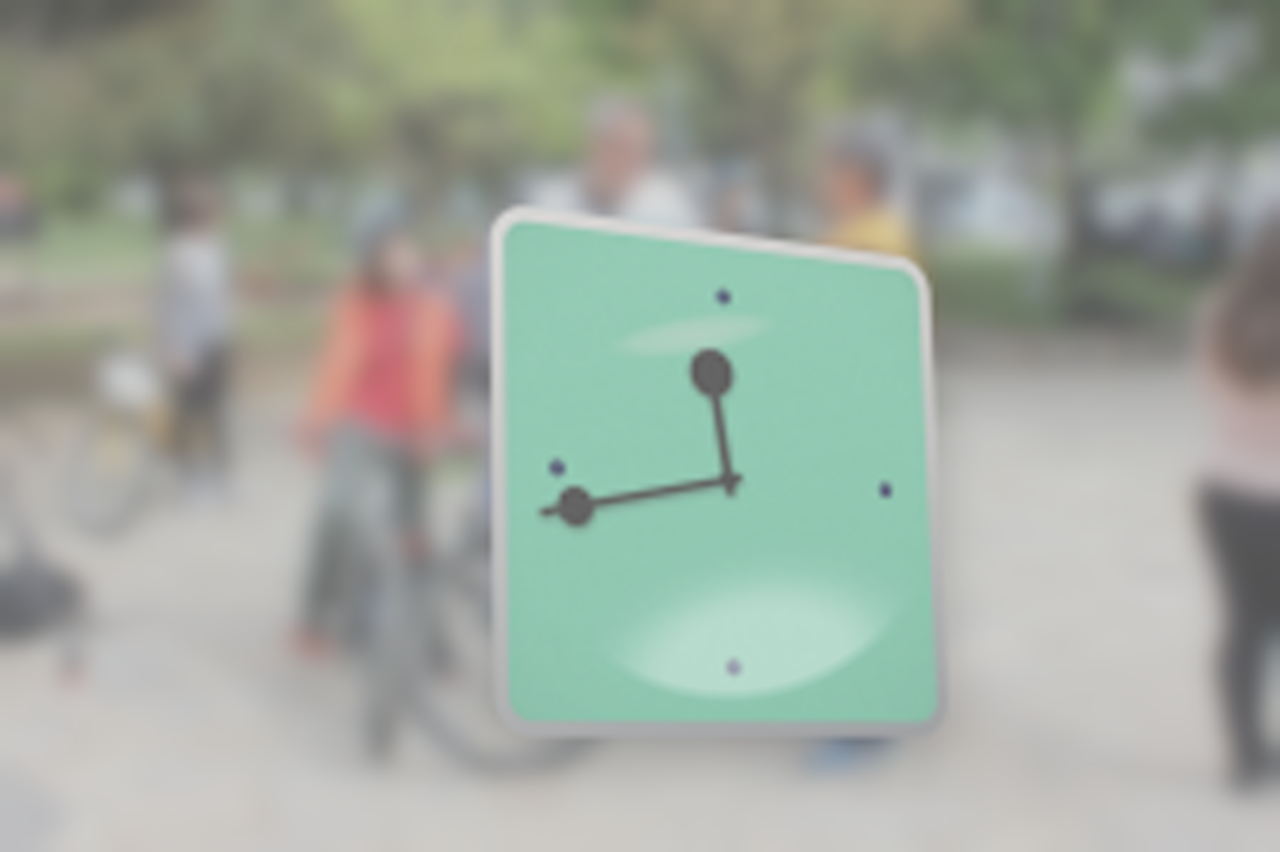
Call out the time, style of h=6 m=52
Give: h=11 m=43
